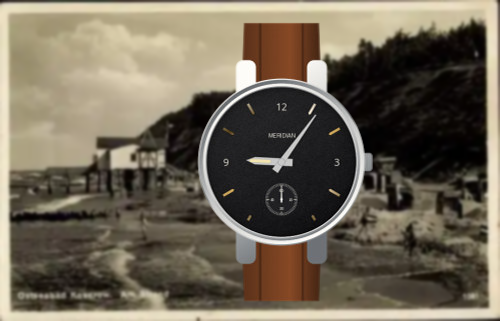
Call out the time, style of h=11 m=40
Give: h=9 m=6
